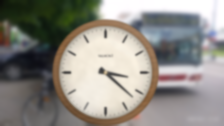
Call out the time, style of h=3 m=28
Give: h=3 m=22
